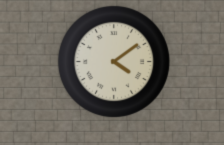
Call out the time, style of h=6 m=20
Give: h=4 m=9
